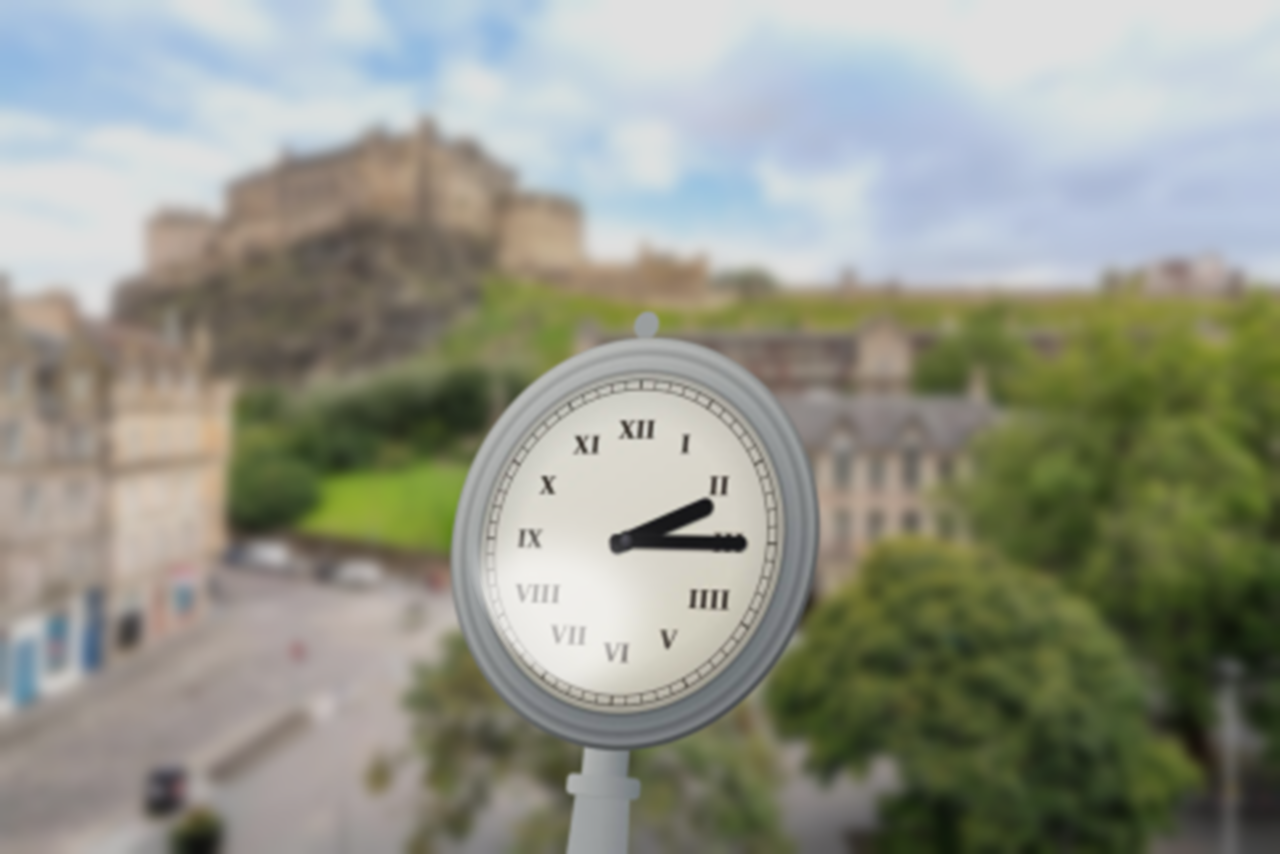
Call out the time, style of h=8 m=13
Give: h=2 m=15
